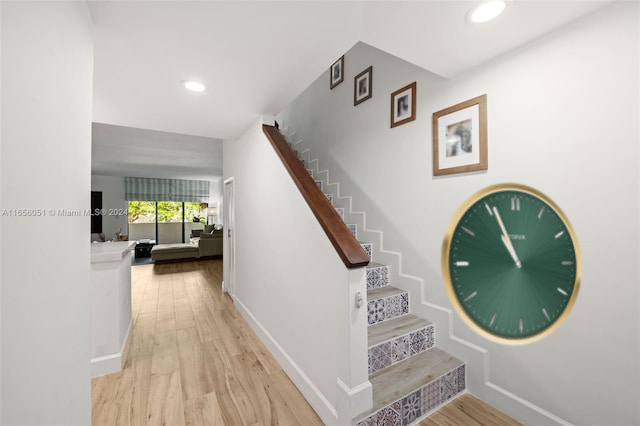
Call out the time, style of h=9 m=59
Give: h=10 m=56
